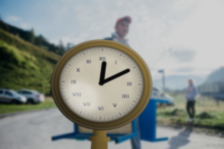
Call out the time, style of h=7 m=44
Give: h=12 m=10
